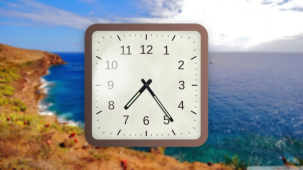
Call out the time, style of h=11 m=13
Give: h=7 m=24
